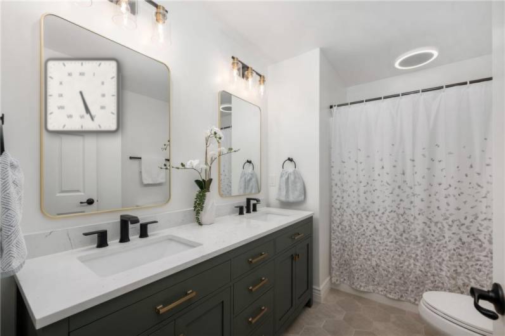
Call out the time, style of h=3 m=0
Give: h=5 m=26
